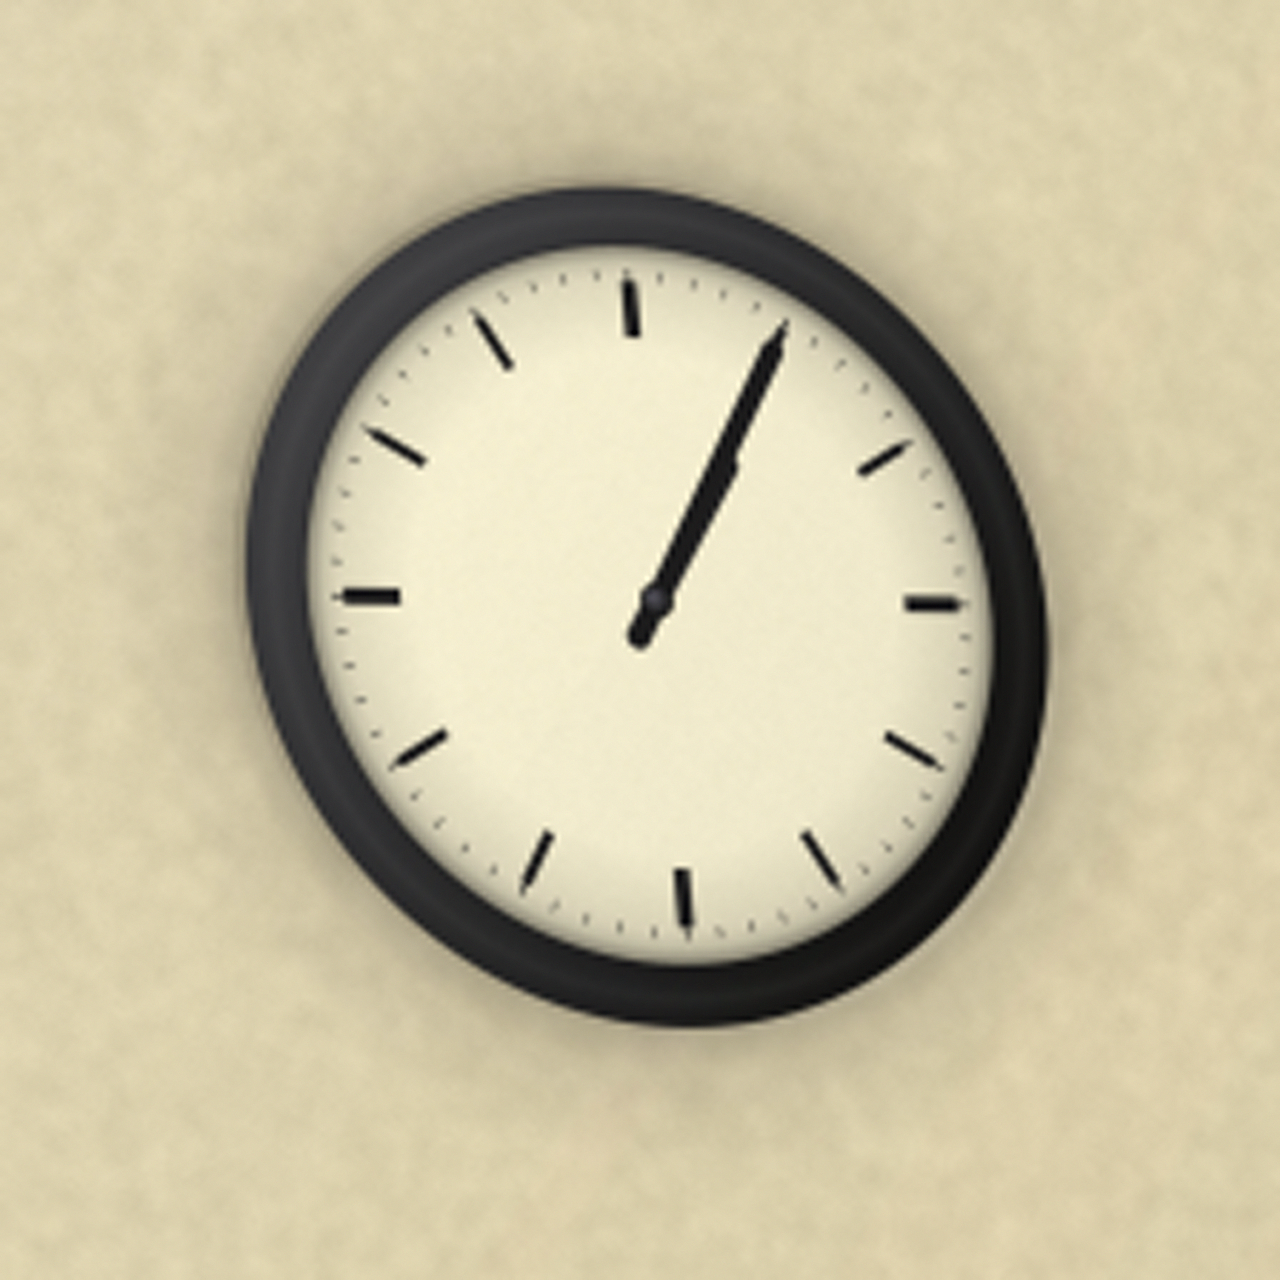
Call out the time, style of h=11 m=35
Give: h=1 m=5
